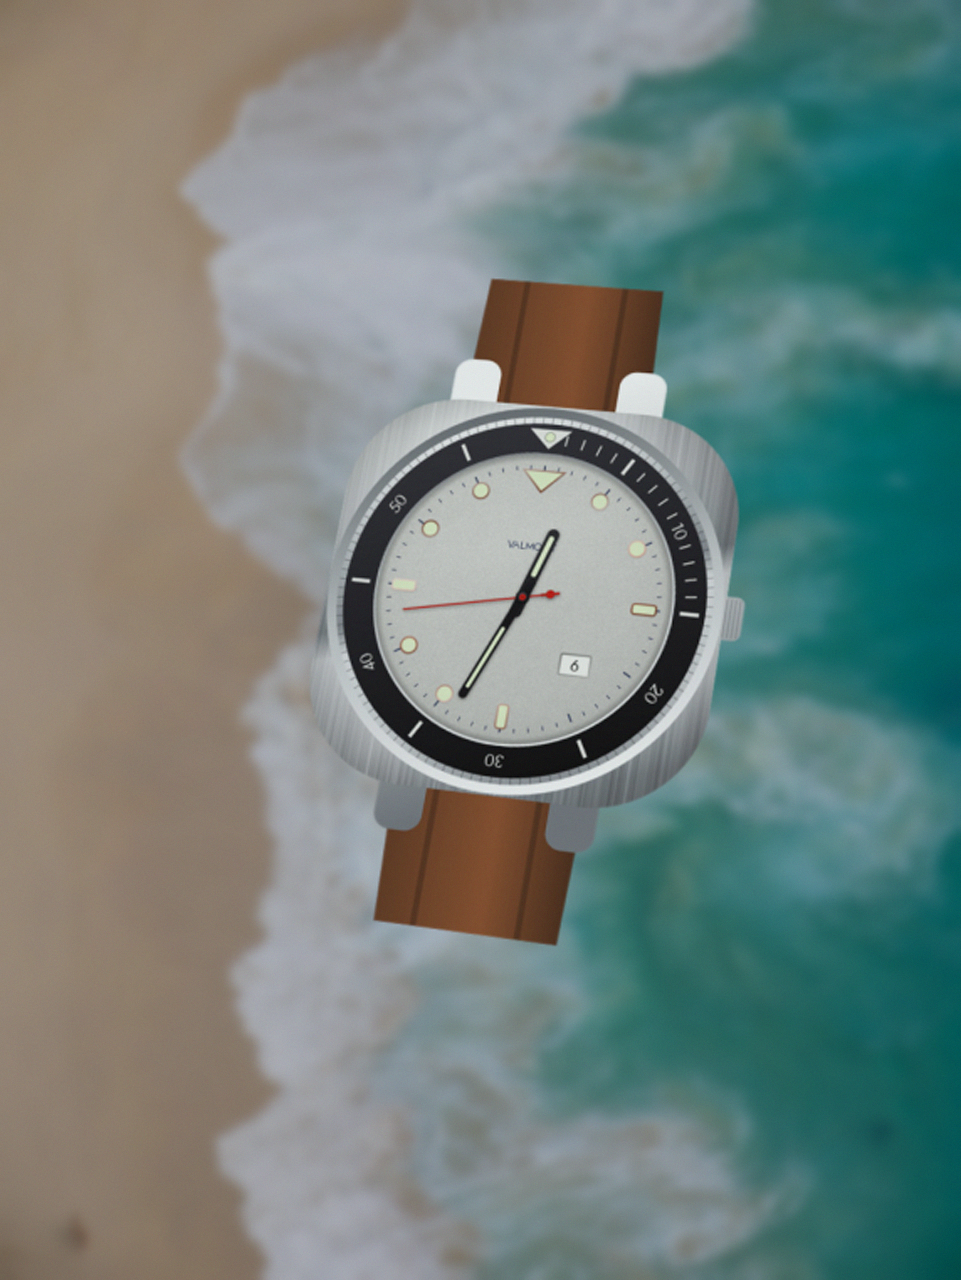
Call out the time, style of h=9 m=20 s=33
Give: h=12 m=33 s=43
